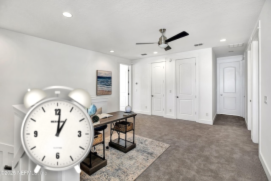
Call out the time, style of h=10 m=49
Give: h=1 m=1
